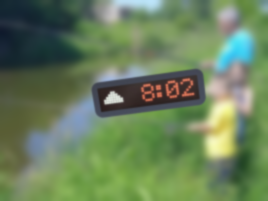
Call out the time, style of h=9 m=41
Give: h=8 m=2
